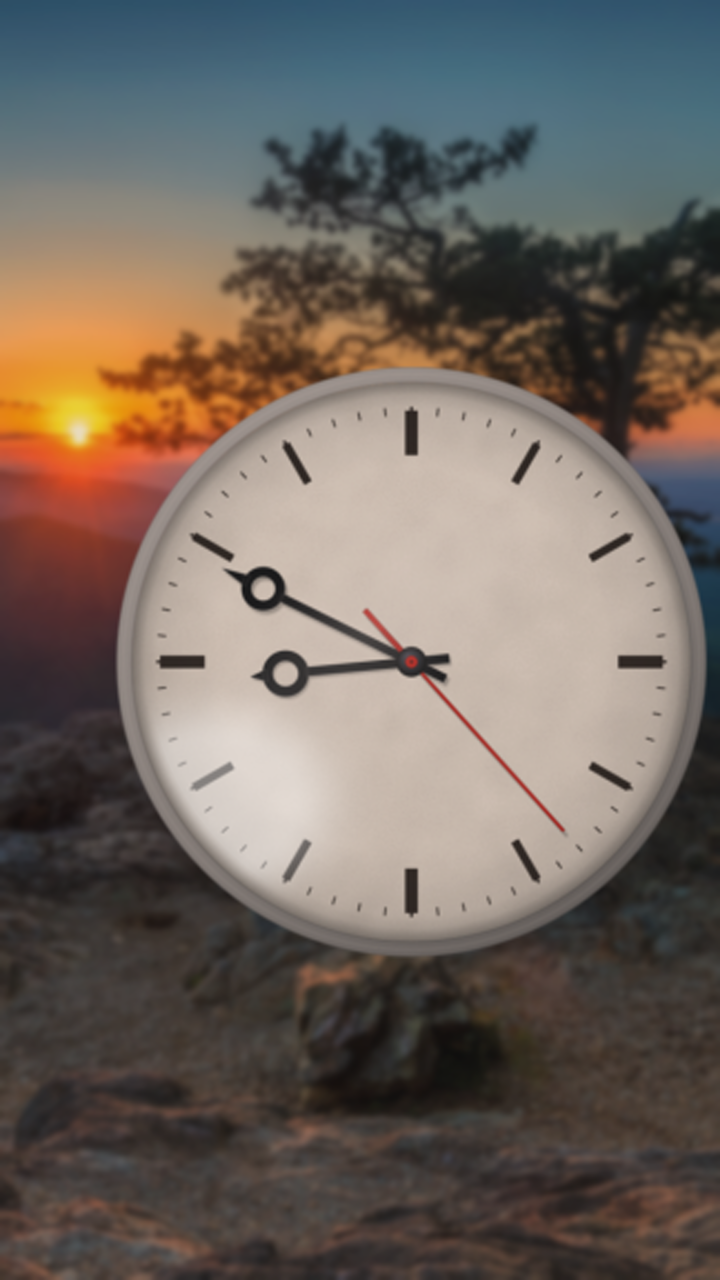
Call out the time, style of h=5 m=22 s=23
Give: h=8 m=49 s=23
